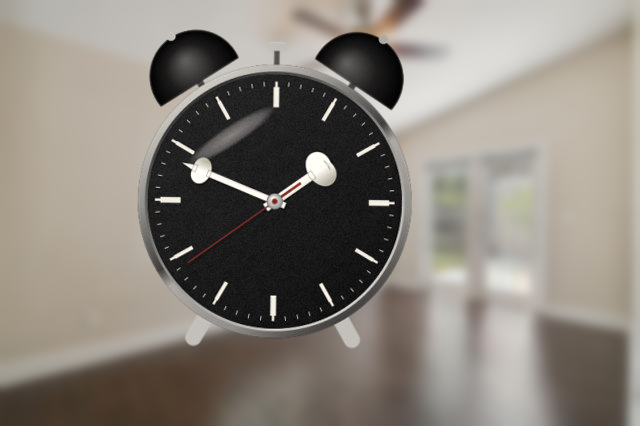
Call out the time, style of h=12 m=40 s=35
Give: h=1 m=48 s=39
